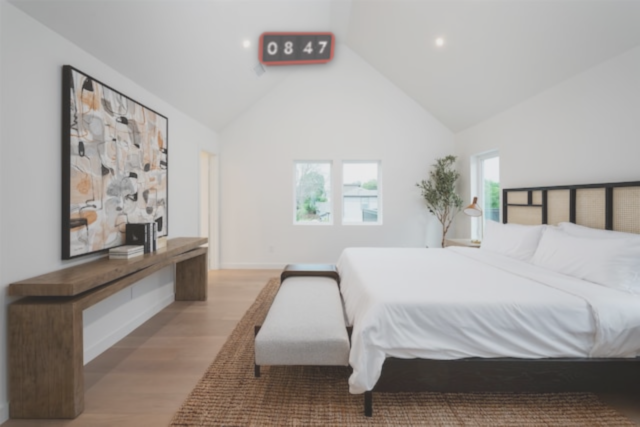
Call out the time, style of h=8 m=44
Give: h=8 m=47
